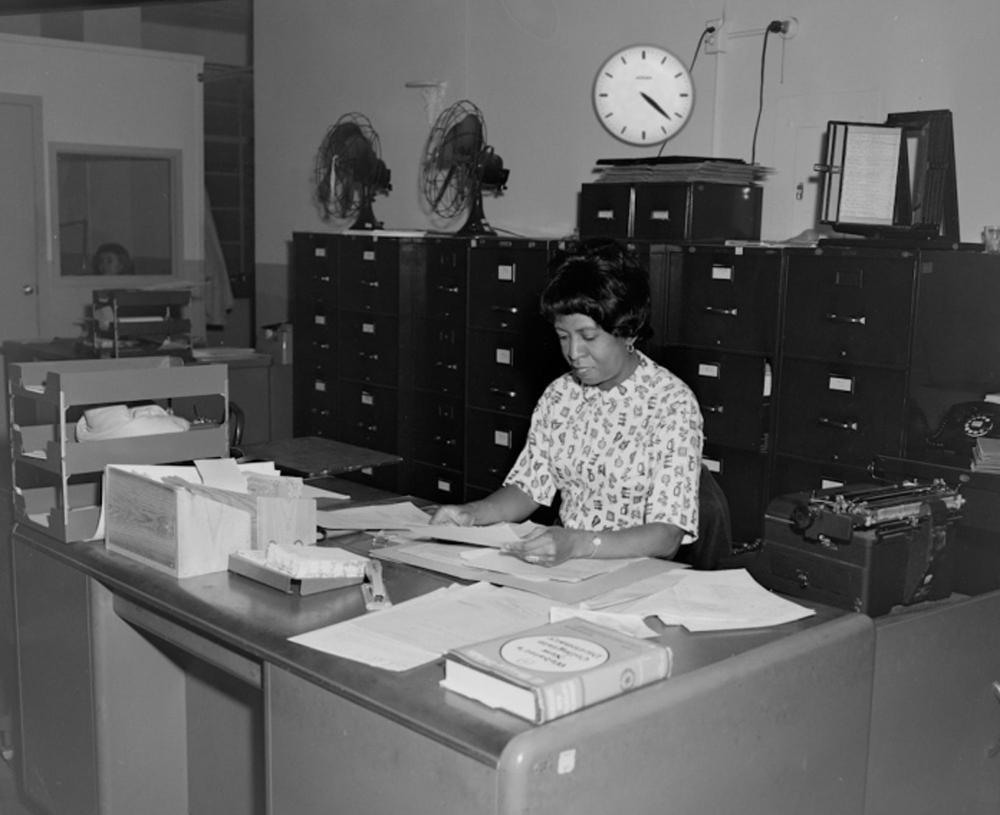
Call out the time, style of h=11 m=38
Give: h=4 m=22
